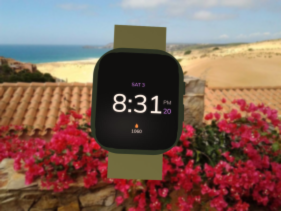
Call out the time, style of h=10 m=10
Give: h=8 m=31
